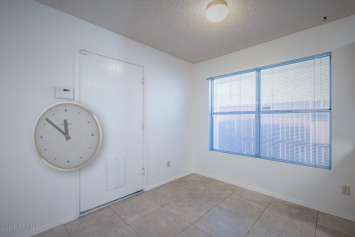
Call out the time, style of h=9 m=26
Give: h=11 m=52
